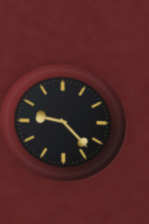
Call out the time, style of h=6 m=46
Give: h=9 m=23
